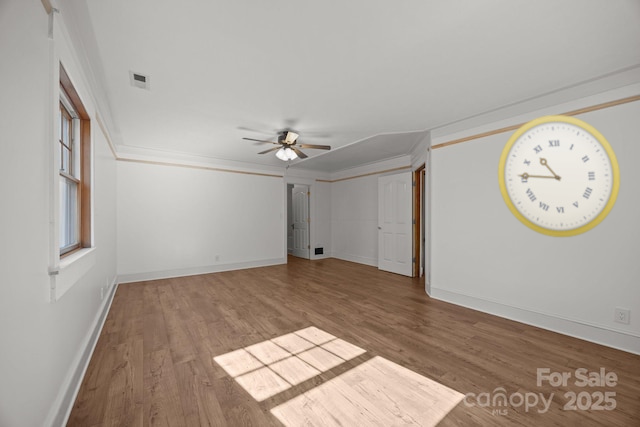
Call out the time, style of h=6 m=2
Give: h=10 m=46
